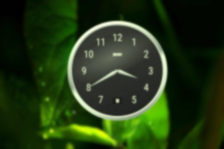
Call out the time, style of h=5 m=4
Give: h=3 m=40
